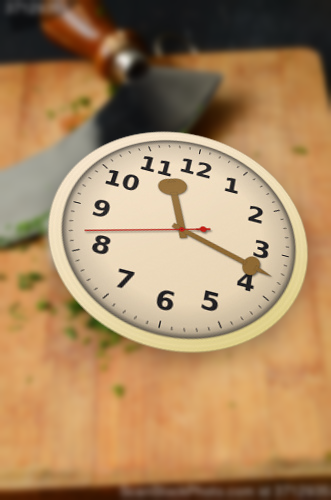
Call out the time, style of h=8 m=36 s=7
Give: h=11 m=17 s=42
